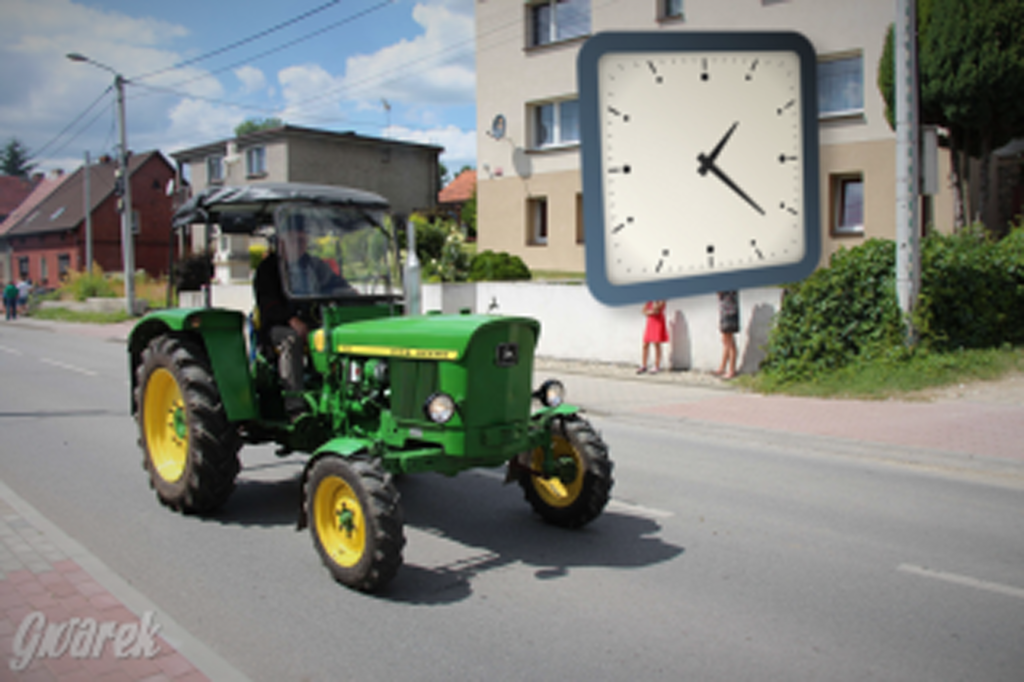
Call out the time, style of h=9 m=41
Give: h=1 m=22
